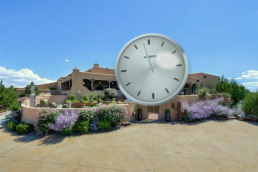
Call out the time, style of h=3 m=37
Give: h=6 m=58
